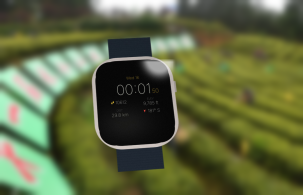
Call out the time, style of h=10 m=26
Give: h=0 m=1
